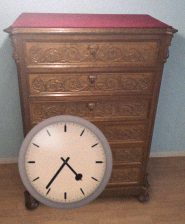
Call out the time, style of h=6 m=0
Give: h=4 m=36
